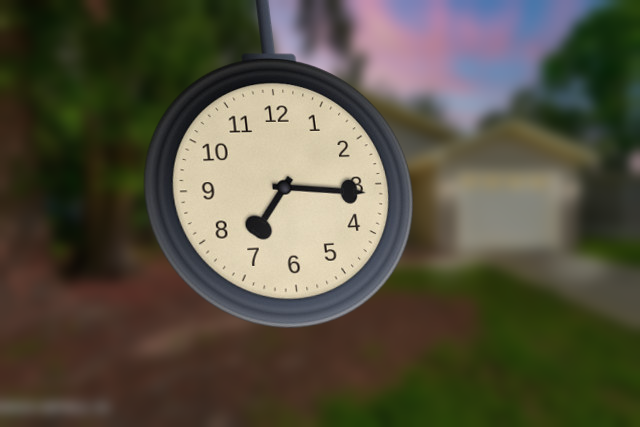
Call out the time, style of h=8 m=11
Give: h=7 m=16
